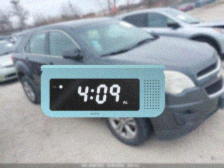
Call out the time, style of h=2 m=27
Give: h=4 m=9
